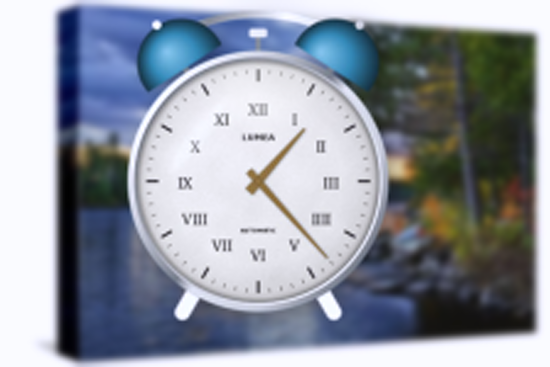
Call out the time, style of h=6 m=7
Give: h=1 m=23
